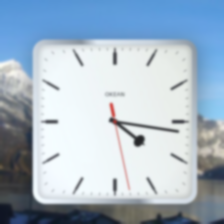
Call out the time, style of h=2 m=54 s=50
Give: h=4 m=16 s=28
